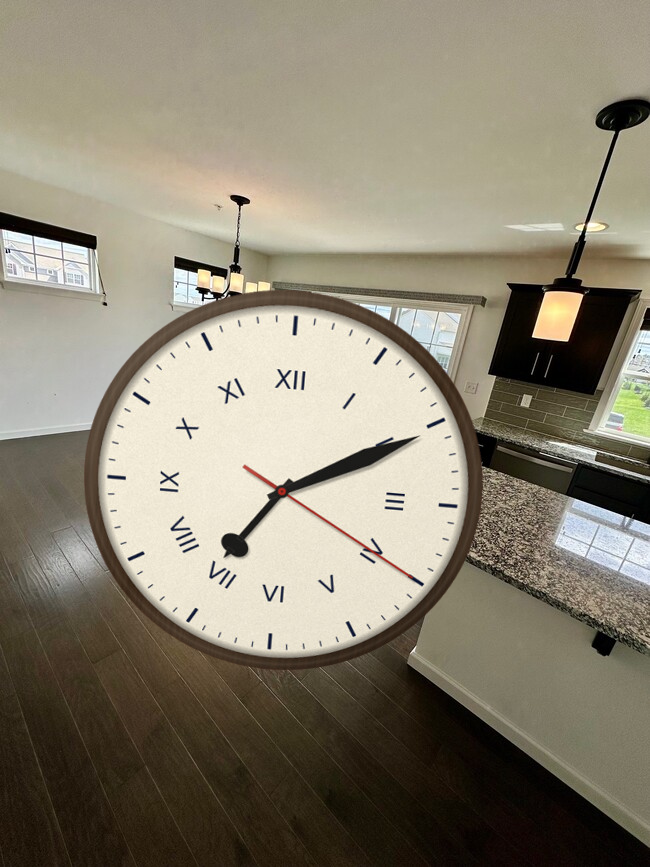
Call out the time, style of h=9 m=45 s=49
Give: h=7 m=10 s=20
